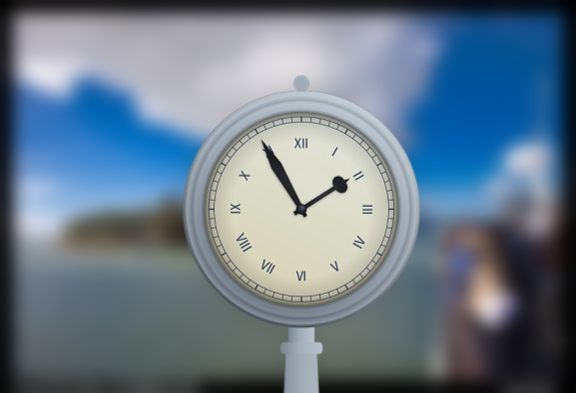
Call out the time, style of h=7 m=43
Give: h=1 m=55
